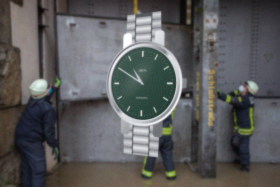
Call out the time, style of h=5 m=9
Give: h=10 m=50
